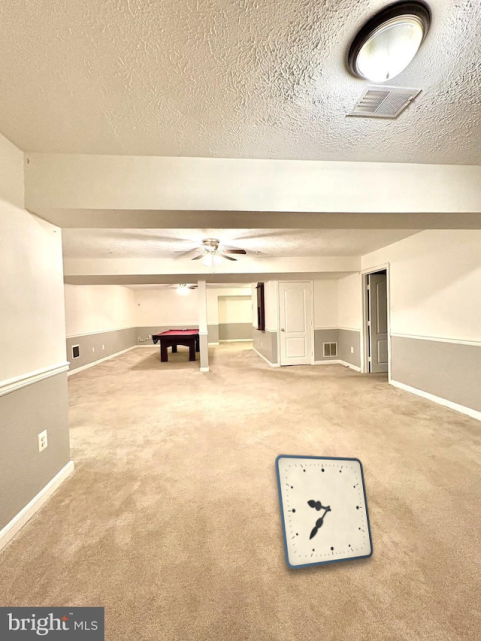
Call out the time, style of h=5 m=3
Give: h=9 m=37
